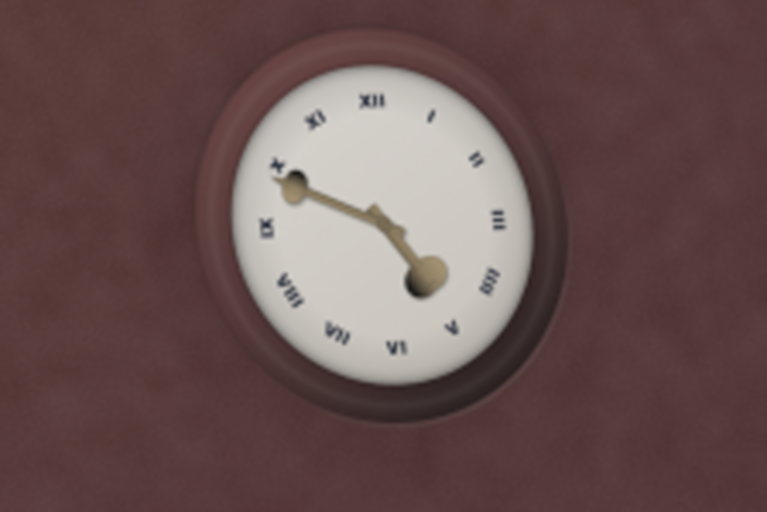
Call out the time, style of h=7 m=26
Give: h=4 m=49
